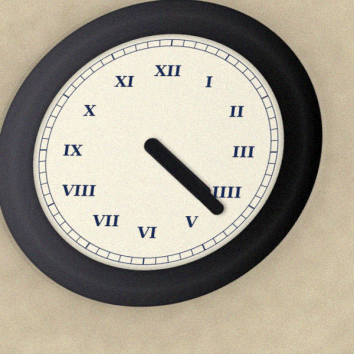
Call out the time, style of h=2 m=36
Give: h=4 m=22
